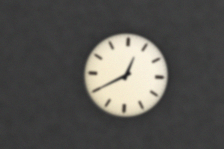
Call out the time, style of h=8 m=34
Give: h=12 m=40
